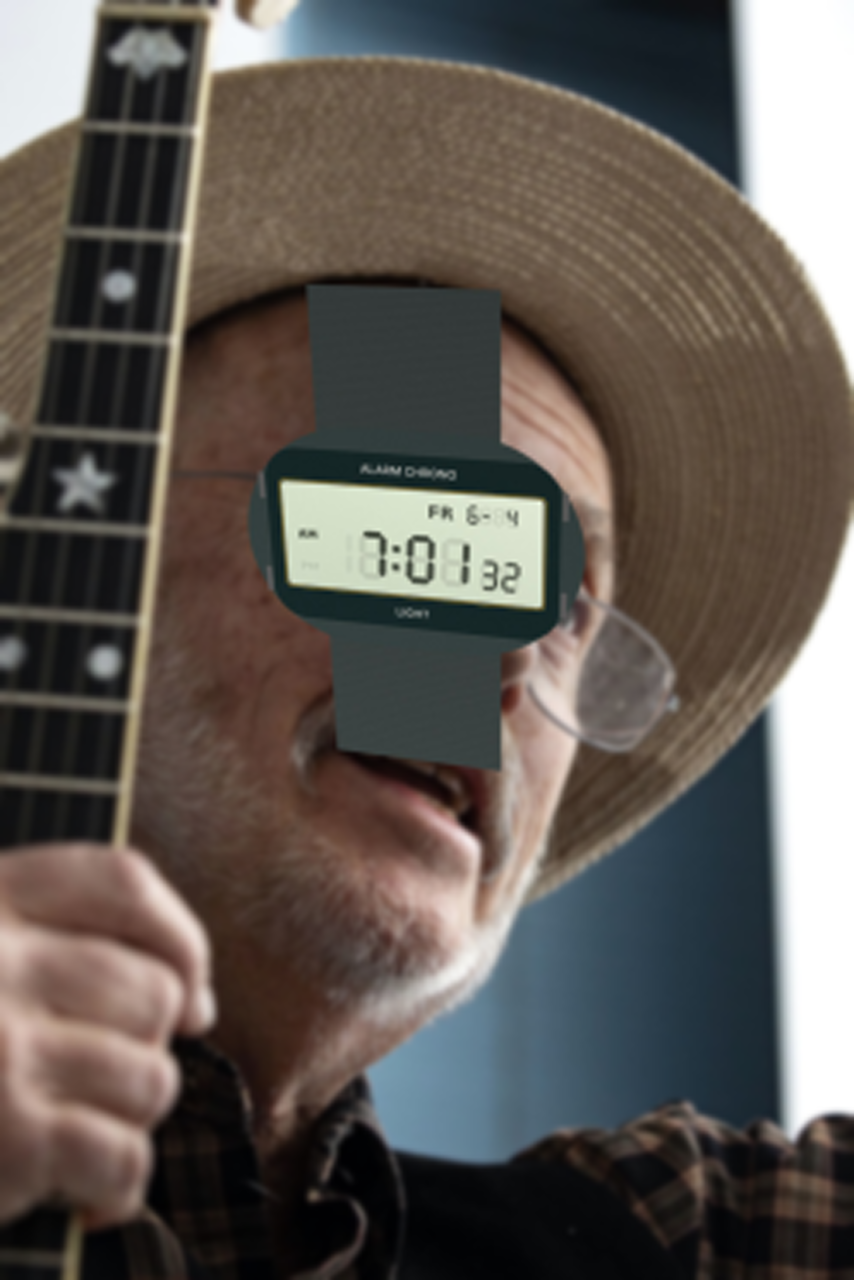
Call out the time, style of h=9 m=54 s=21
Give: h=7 m=1 s=32
